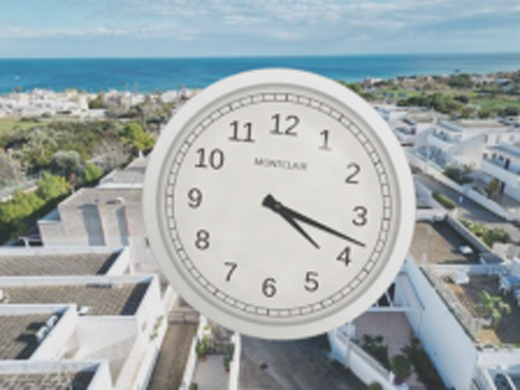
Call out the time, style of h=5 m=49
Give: h=4 m=18
